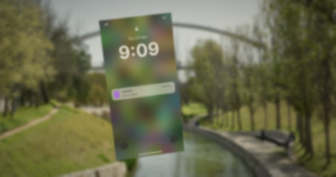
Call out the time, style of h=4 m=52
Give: h=9 m=9
